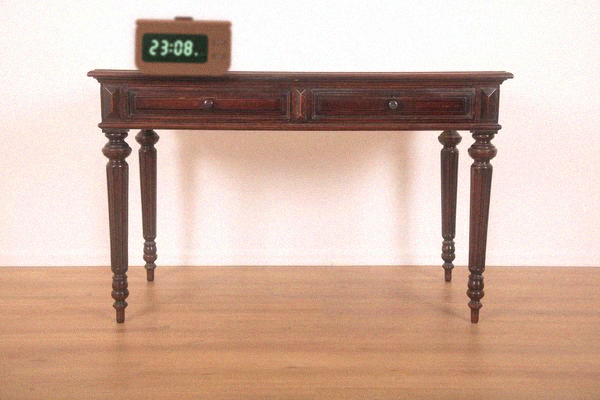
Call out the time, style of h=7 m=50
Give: h=23 m=8
